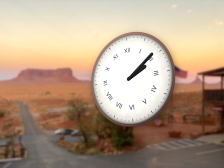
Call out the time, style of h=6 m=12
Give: h=2 m=9
